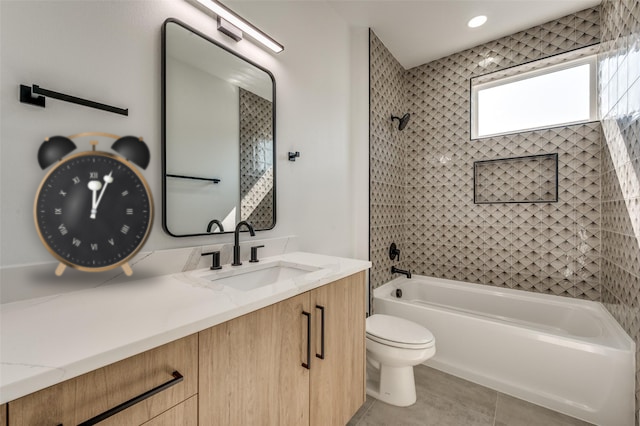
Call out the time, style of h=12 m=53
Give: h=12 m=4
